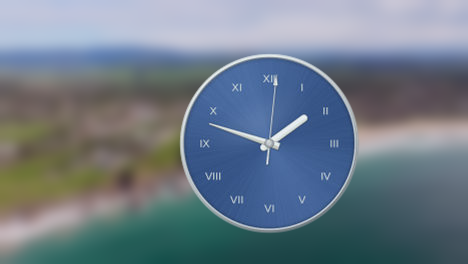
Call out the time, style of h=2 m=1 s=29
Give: h=1 m=48 s=1
